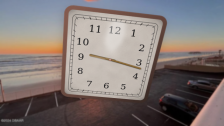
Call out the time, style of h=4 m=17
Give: h=9 m=17
